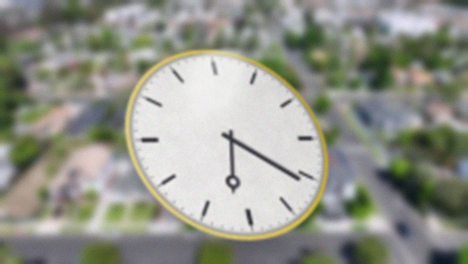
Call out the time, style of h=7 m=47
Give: h=6 m=21
